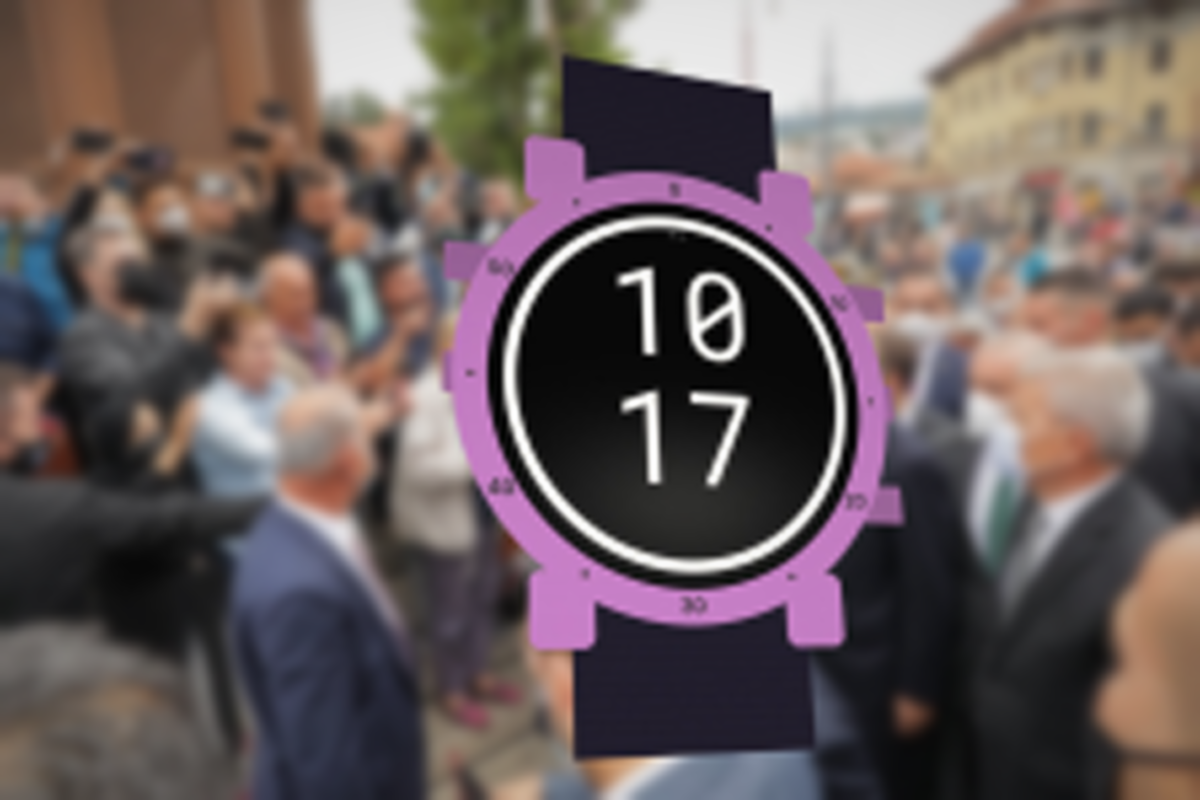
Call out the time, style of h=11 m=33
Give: h=10 m=17
